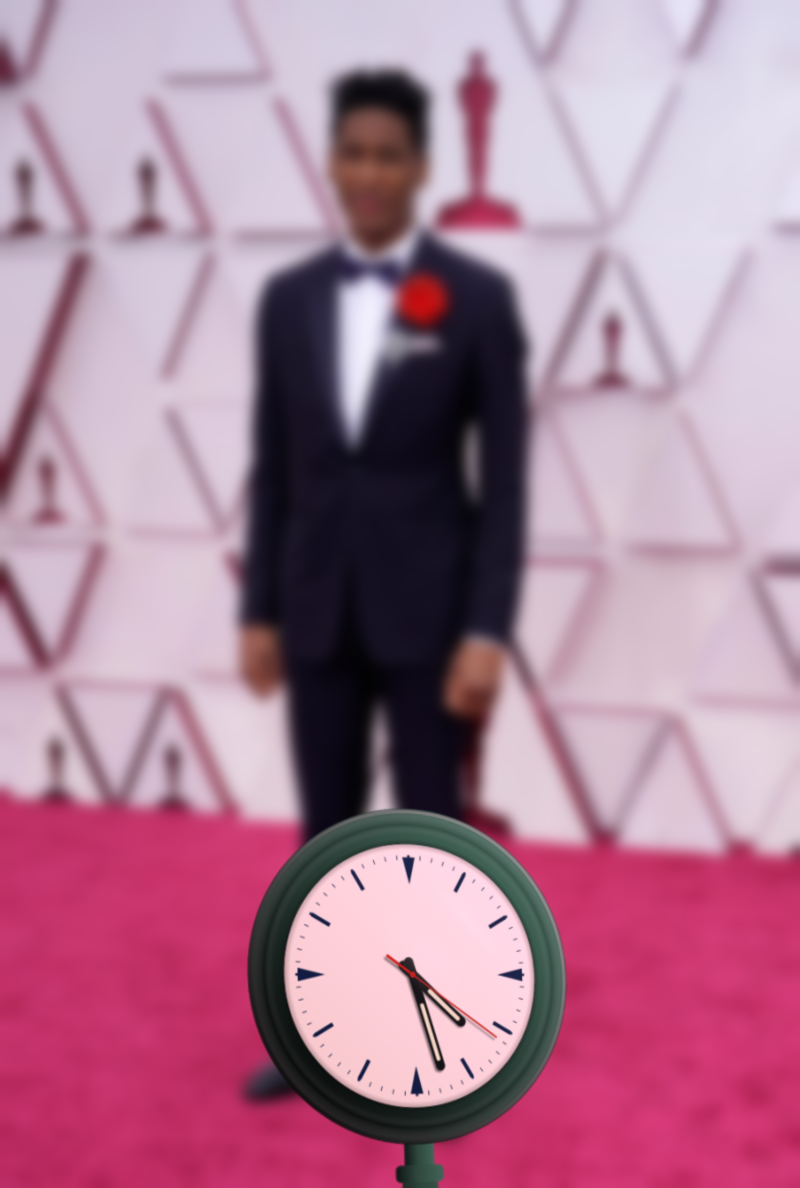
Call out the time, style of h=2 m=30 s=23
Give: h=4 m=27 s=21
